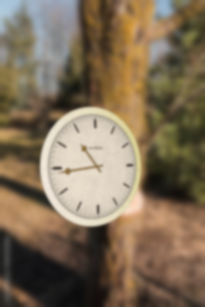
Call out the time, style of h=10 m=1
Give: h=10 m=44
